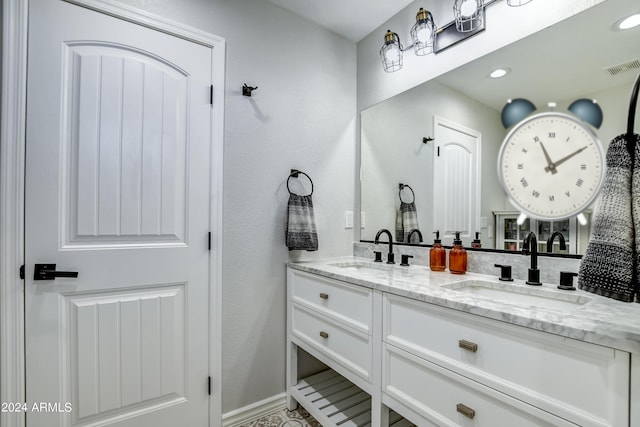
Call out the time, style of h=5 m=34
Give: h=11 m=10
